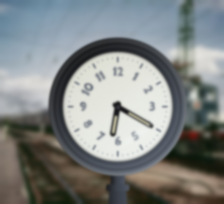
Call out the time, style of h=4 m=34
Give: h=6 m=20
